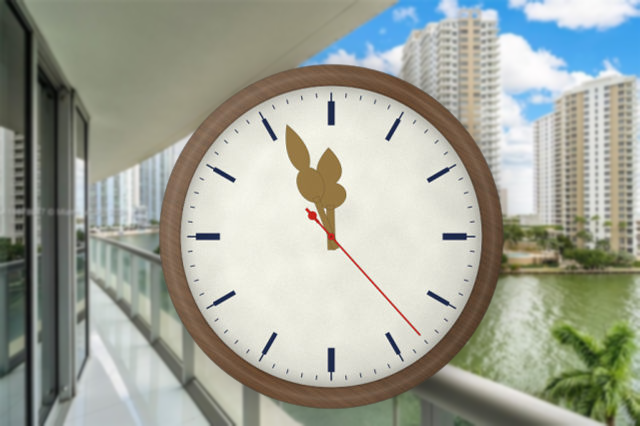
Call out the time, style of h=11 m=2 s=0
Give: h=11 m=56 s=23
